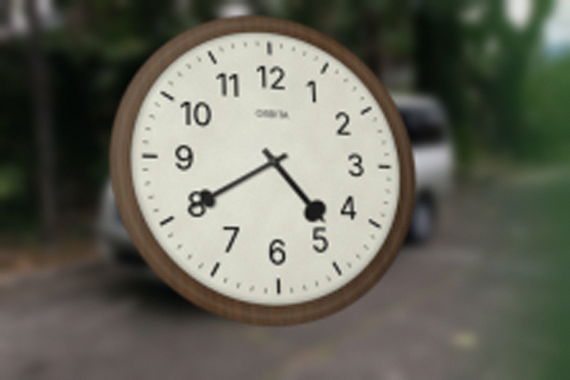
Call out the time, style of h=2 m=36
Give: h=4 m=40
